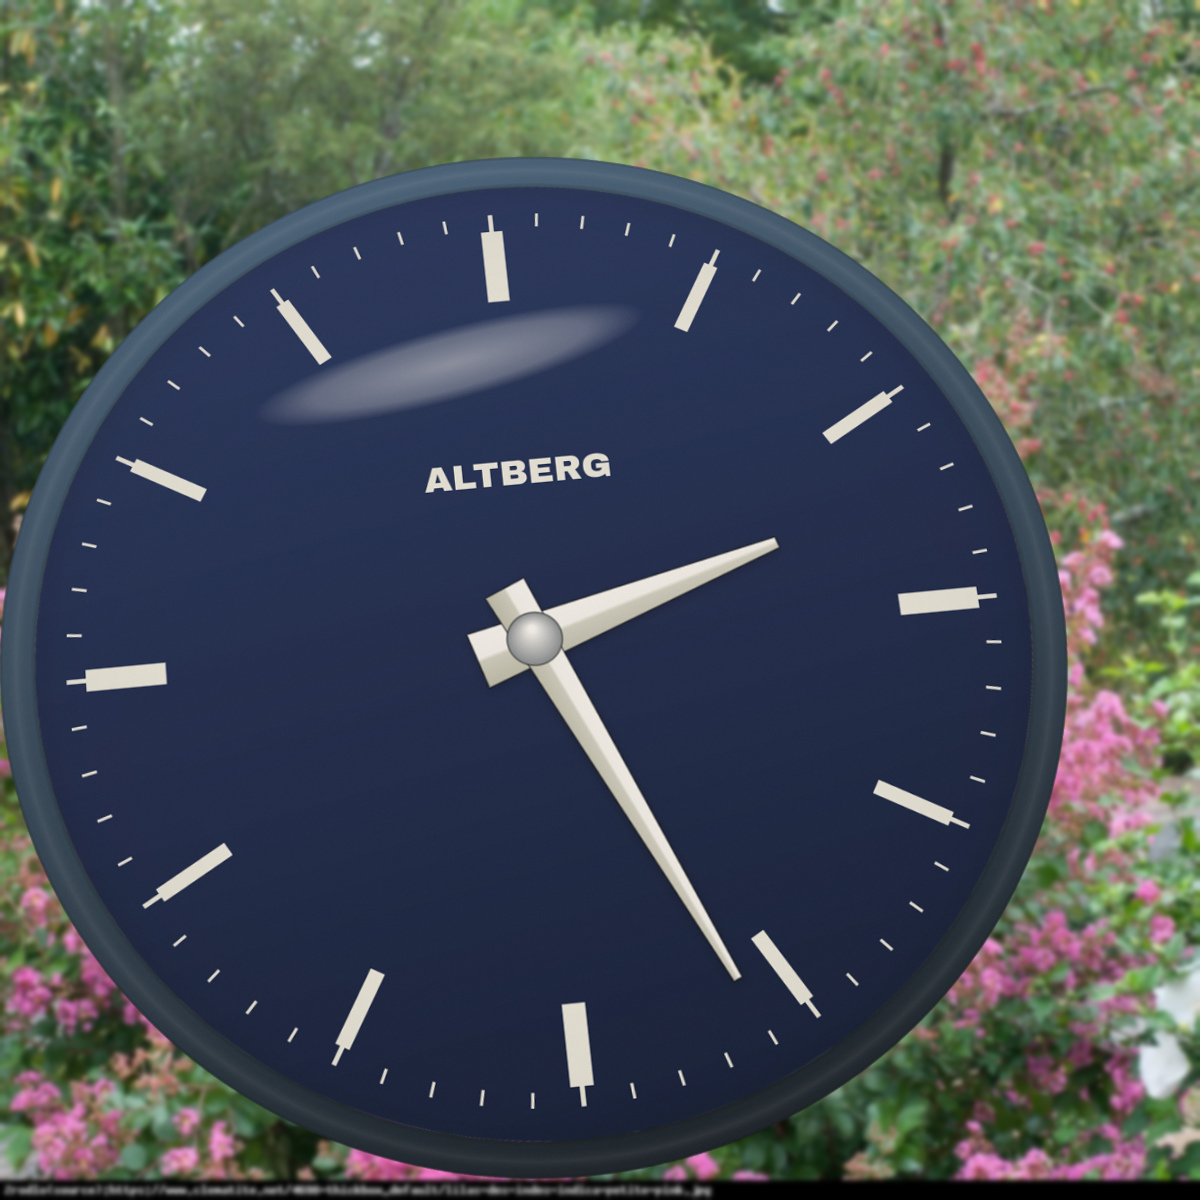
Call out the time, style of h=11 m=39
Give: h=2 m=26
